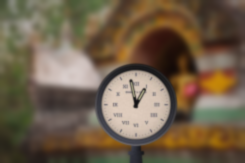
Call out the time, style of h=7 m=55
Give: h=12 m=58
